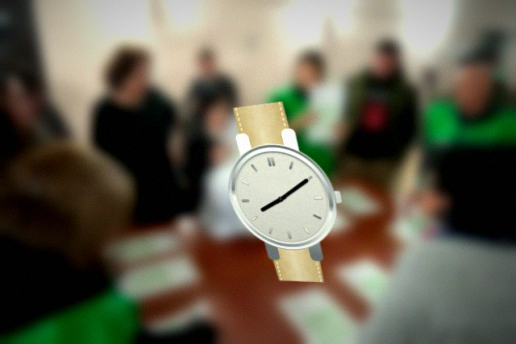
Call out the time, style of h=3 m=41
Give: h=8 m=10
